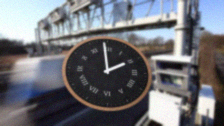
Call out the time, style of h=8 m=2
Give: h=1 m=59
